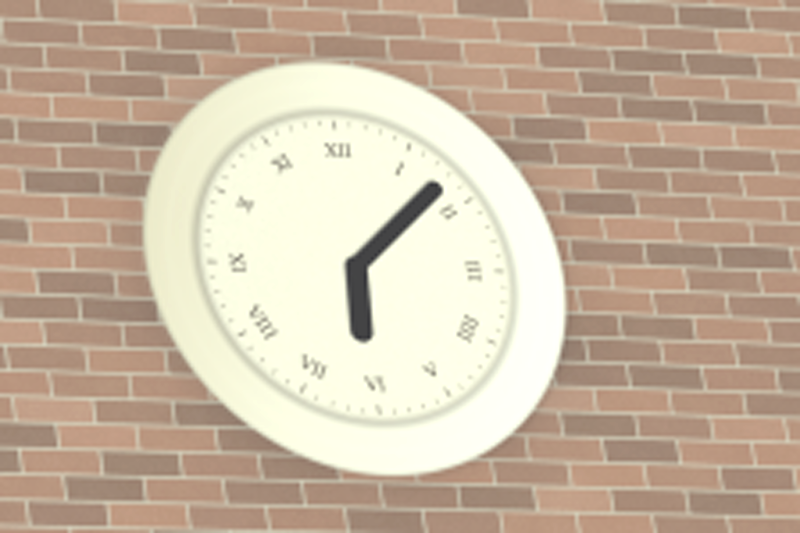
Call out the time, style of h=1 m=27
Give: h=6 m=8
